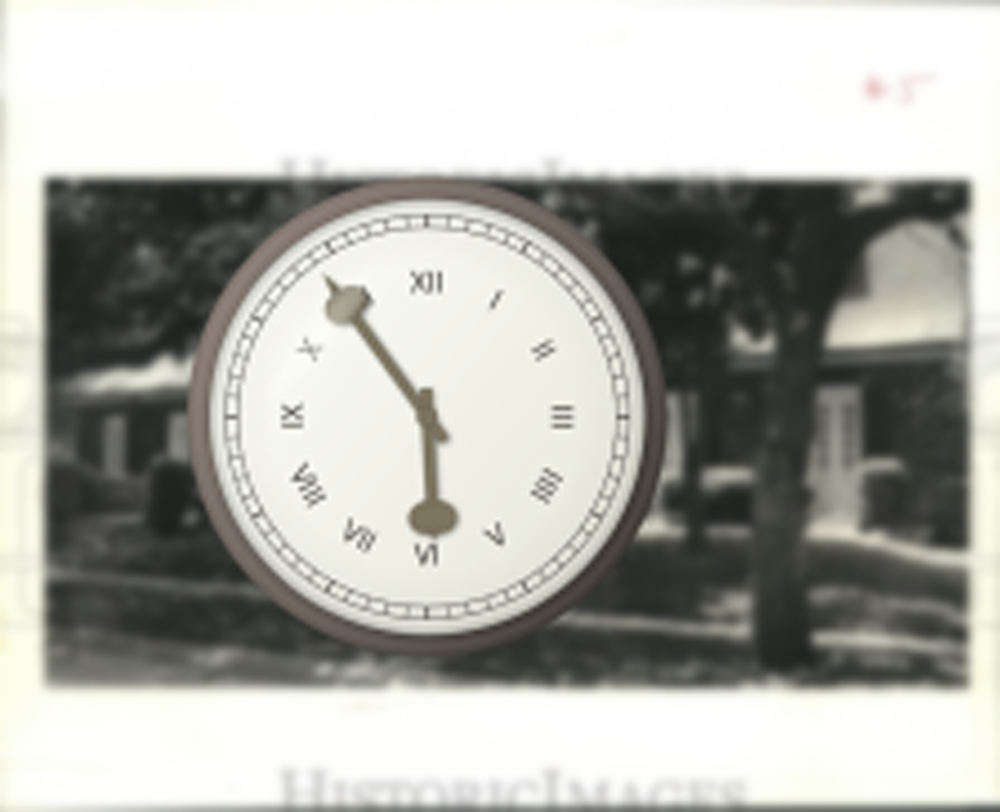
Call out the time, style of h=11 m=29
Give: h=5 m=54
